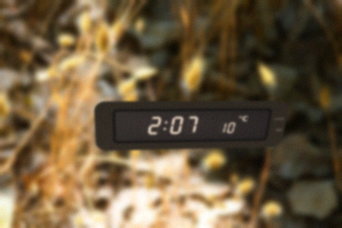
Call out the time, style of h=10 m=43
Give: h=2 m=7
